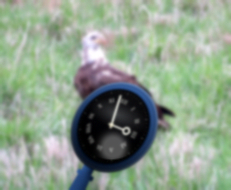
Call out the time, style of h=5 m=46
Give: h=2 m=58
